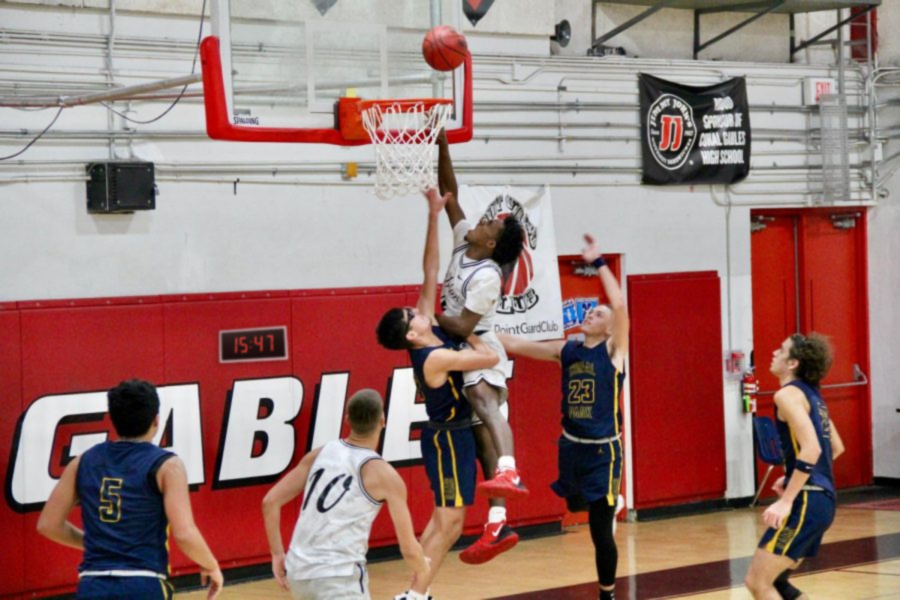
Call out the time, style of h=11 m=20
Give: h=15 m=47
